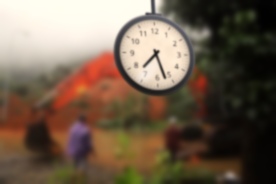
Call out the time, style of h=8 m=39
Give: h=7 m=27
